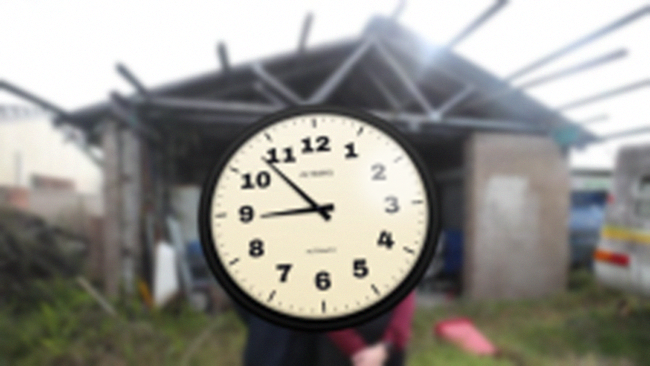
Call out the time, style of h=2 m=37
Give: h=8 m=53
